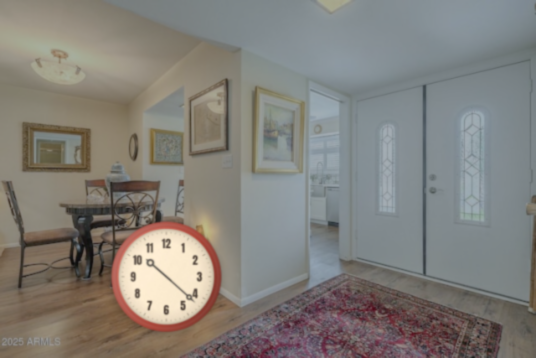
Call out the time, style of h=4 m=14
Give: h=10 m=22
